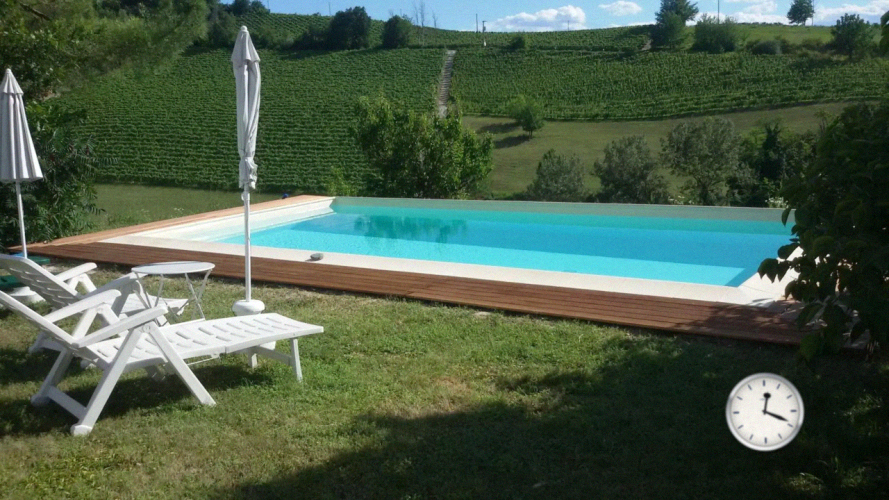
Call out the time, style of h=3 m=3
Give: h=12 m=19
